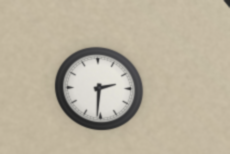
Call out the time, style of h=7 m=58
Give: h=2 m=31
